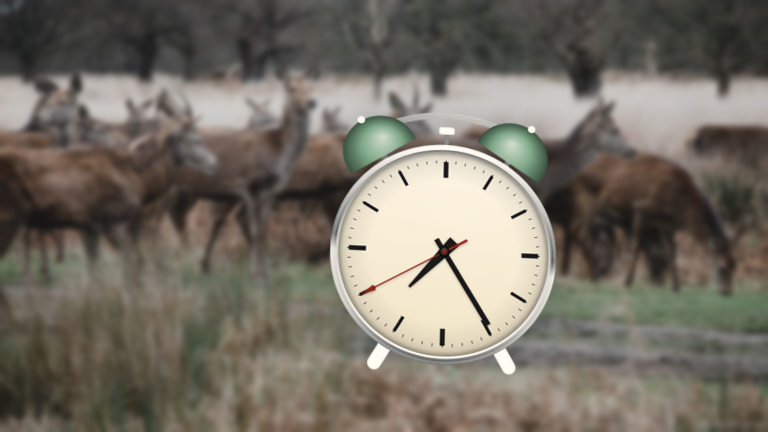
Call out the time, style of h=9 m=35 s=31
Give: h=7 m=24 s=40
